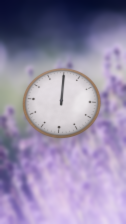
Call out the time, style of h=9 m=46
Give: h=12 m=0
